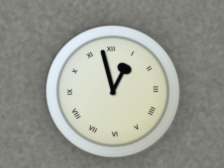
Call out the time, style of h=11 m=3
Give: h=12 m=58
